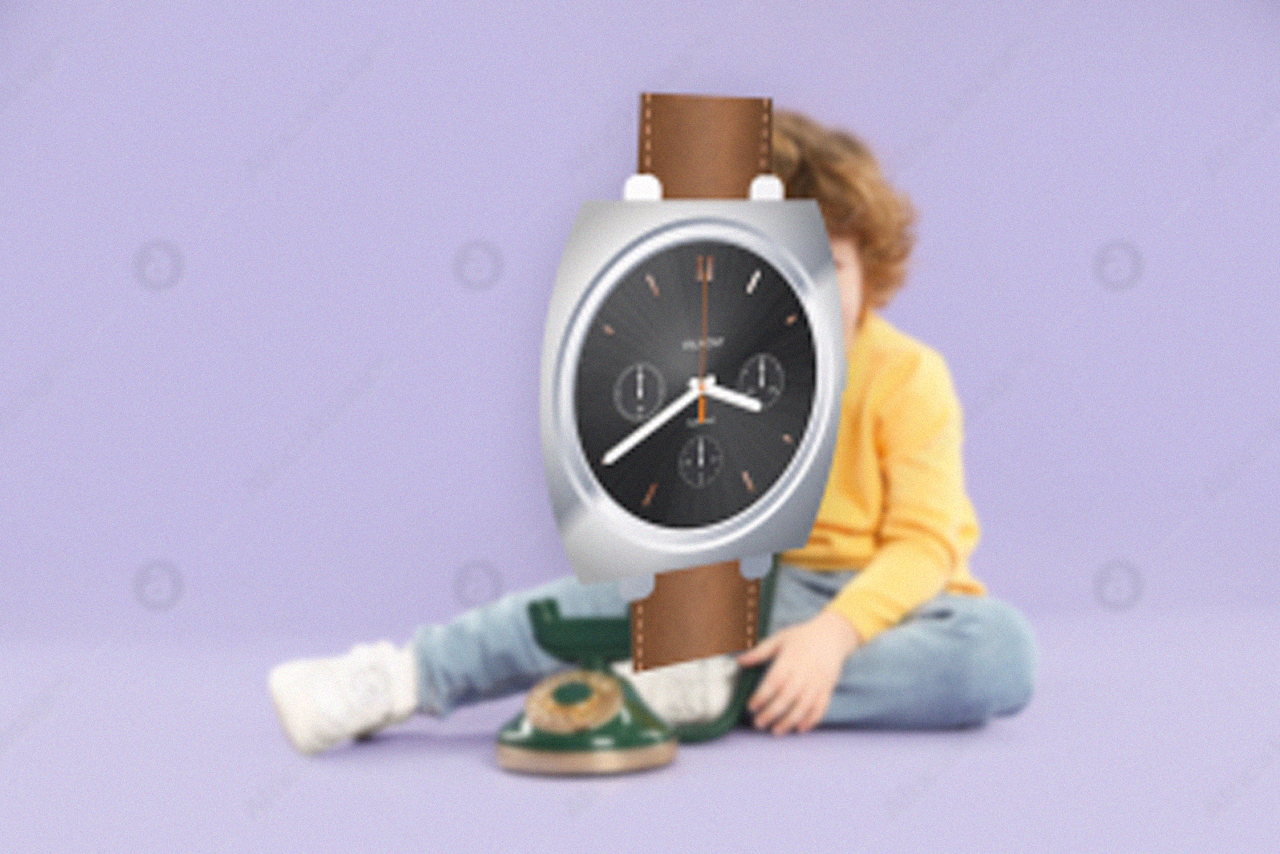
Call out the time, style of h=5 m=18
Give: h=3 m=40
